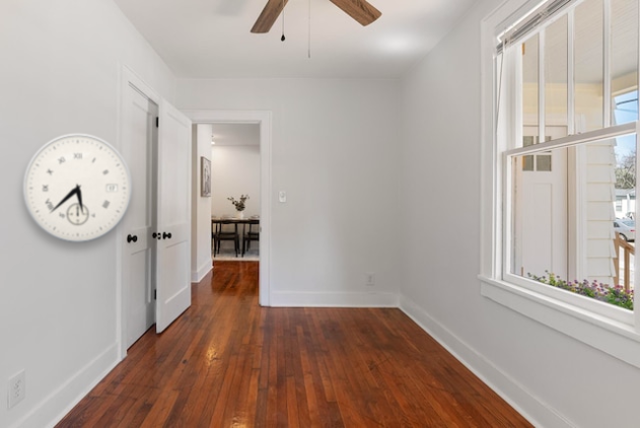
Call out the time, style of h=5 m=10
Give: h=5 m=38
